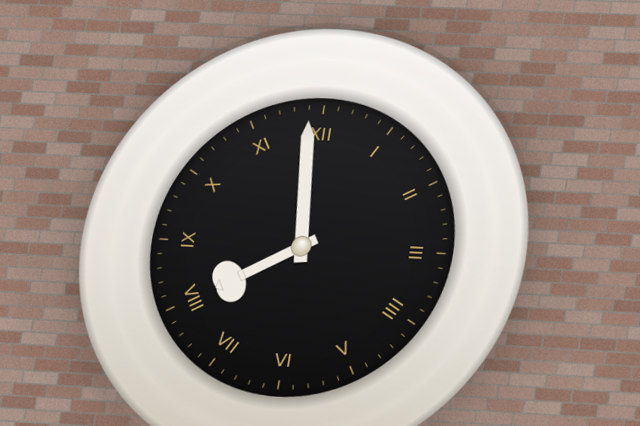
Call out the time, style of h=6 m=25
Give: h=7 m=59
